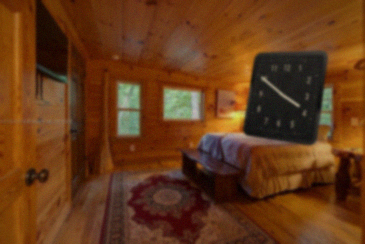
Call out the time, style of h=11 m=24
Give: h=3 m=50
